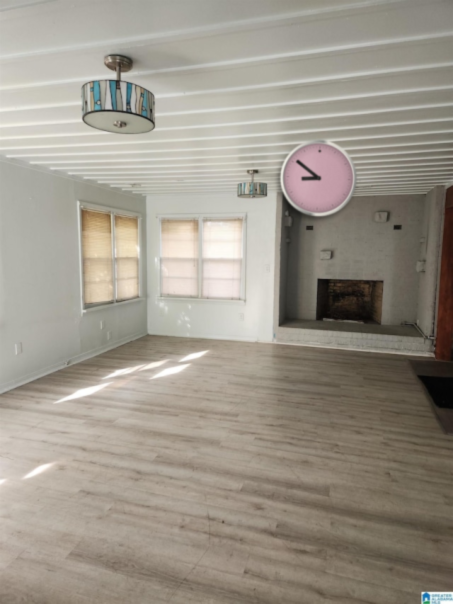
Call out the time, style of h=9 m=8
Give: h=8 m=51
